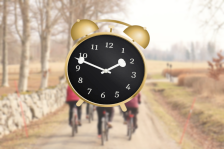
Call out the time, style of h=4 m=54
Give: h=1 m=48
